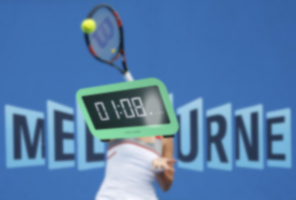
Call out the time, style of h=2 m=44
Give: h=1 m=8
